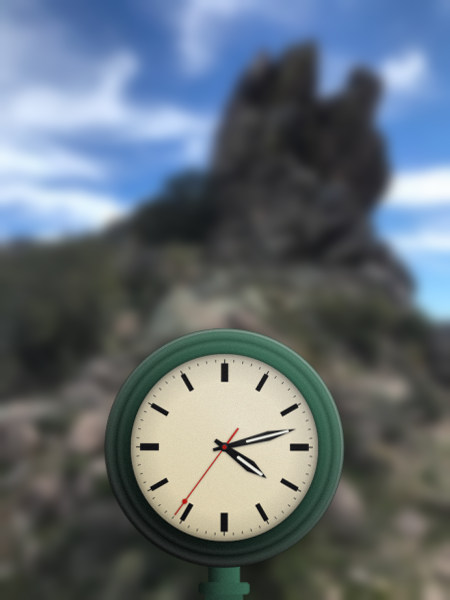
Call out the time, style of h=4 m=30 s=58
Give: h=4 m=12 s=36
